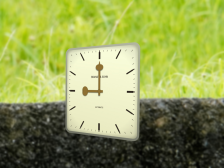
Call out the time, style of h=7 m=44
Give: h=9 m=0
